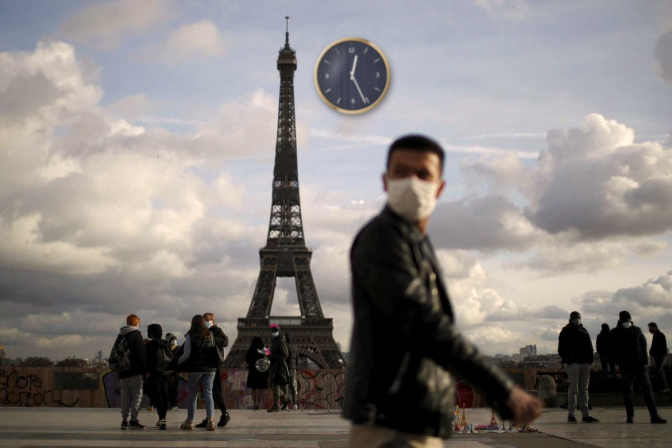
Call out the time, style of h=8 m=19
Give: h=12 m=26
